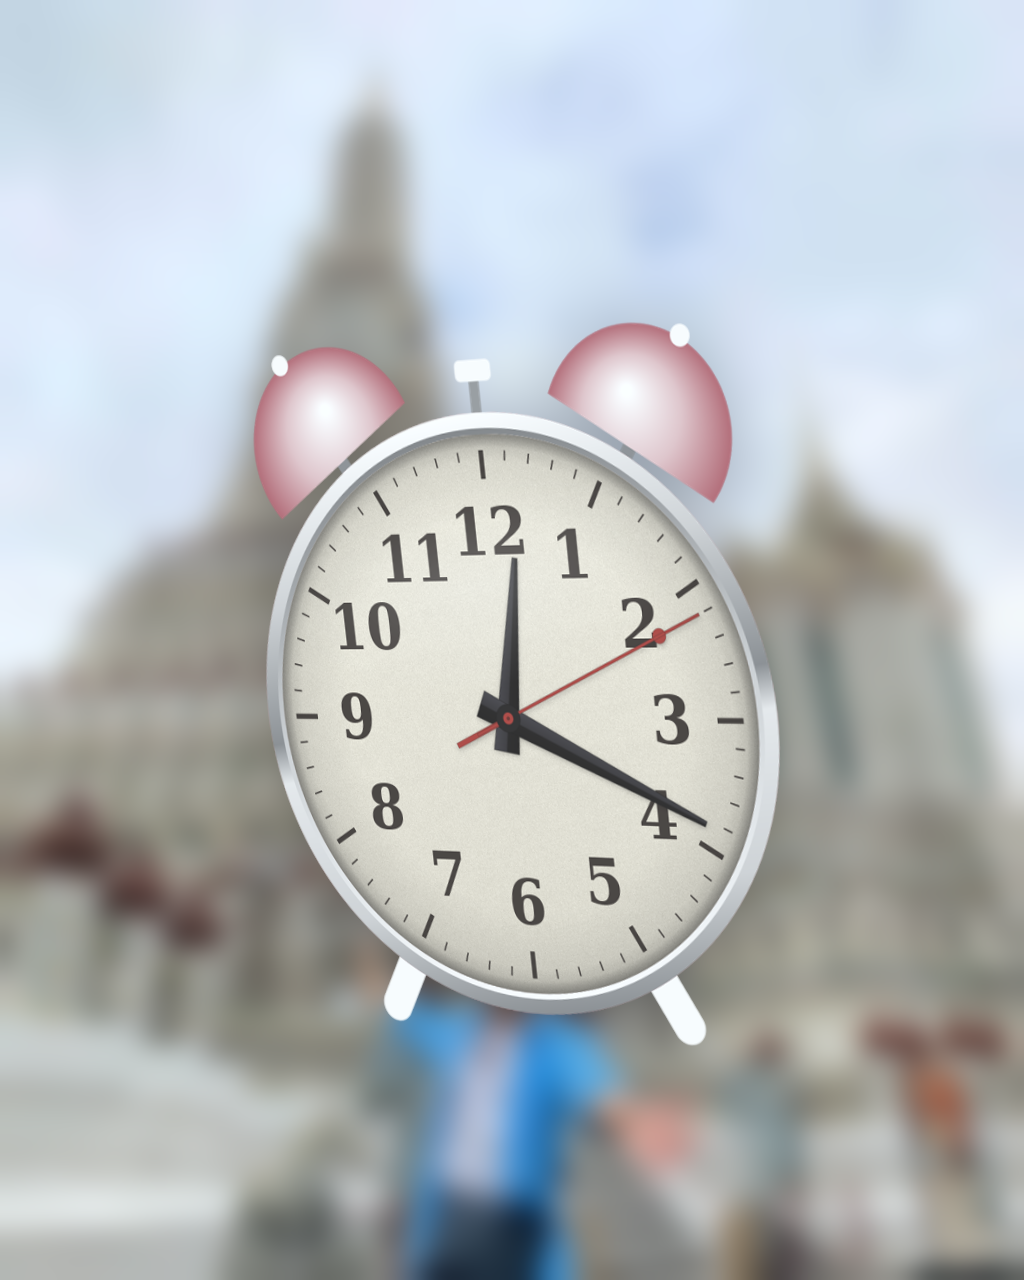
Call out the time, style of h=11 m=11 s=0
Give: h=12 m=19 s=11
